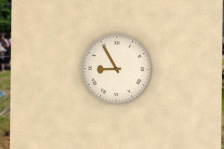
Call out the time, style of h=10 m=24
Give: h=8 m=55
